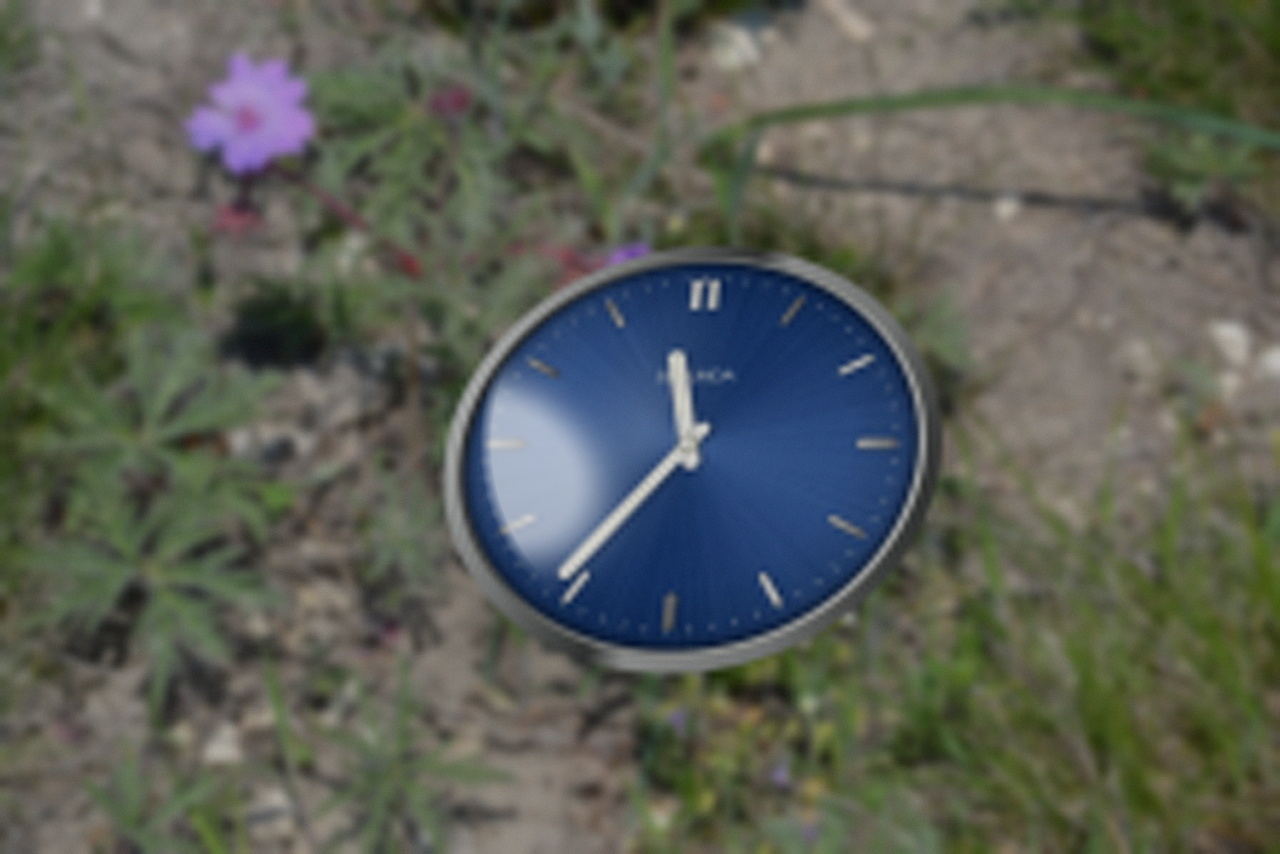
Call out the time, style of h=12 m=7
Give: h=11 m=36
